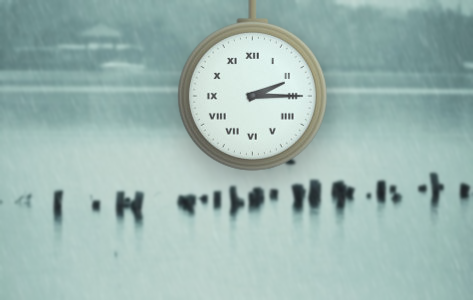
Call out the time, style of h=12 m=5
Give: h=2 m=15
